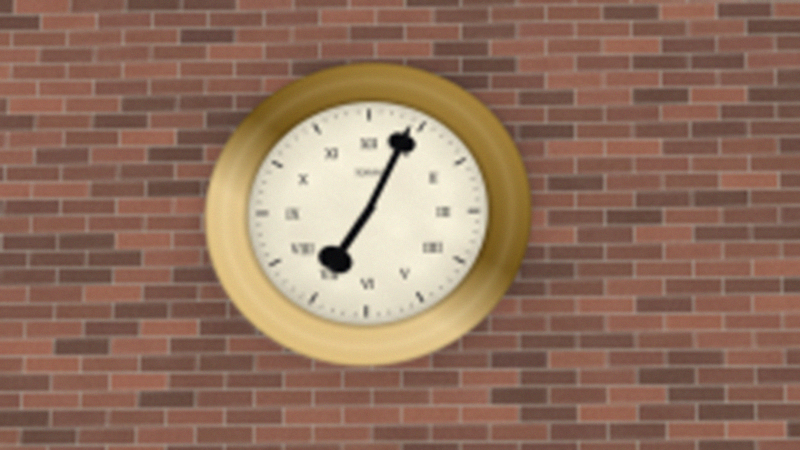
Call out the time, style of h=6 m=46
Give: h=7 m=4
